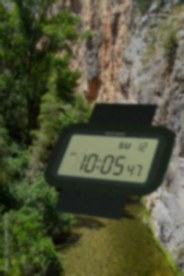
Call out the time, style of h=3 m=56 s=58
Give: h=10 m=5 s=47
